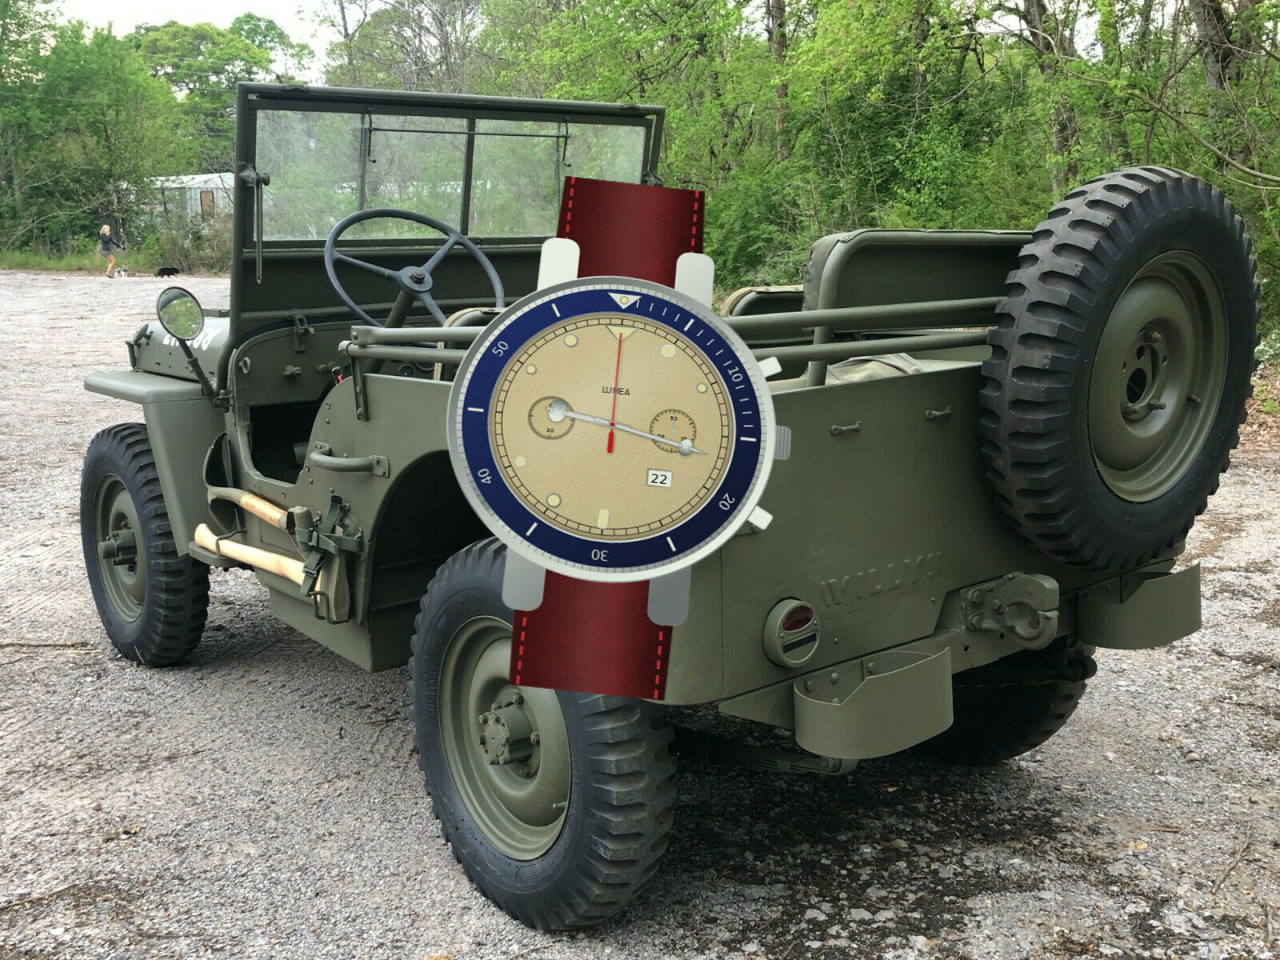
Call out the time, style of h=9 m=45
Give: h=9 m=17
